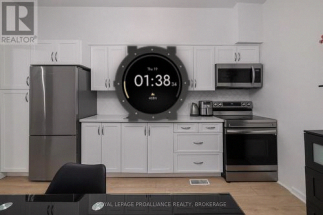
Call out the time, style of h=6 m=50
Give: h=1 m=38
